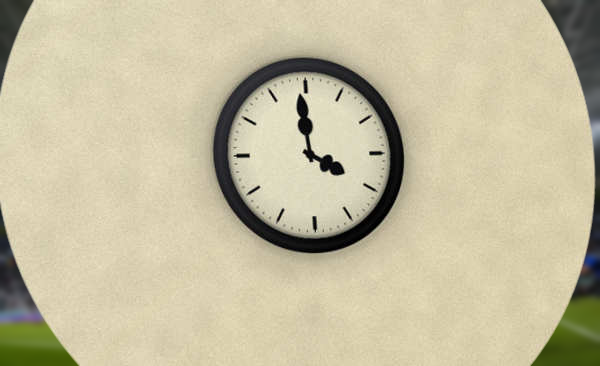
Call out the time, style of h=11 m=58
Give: h=3 m=59
